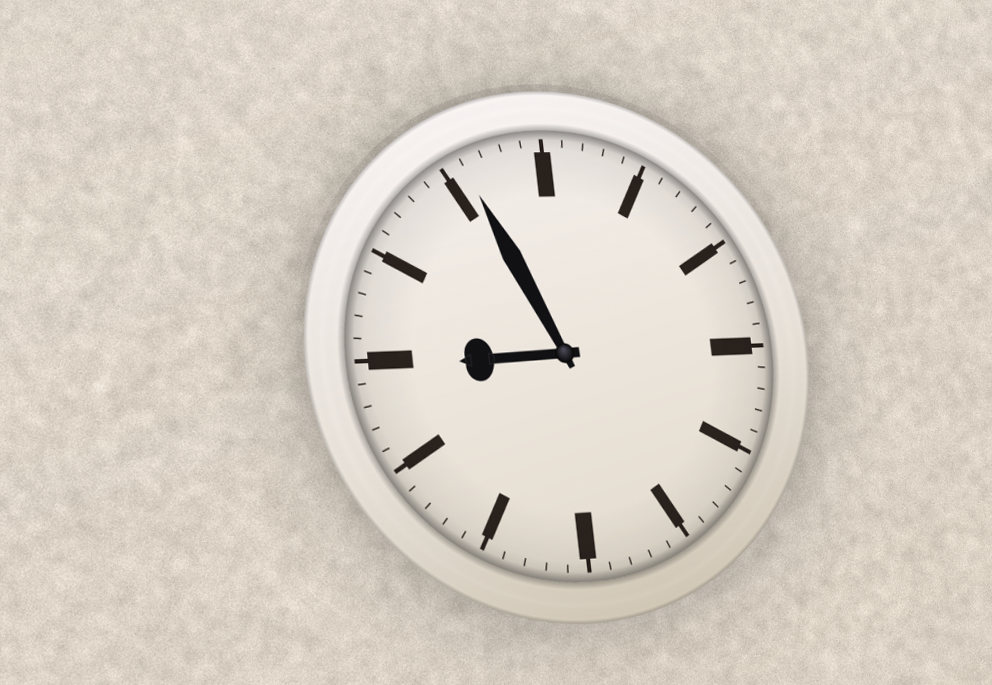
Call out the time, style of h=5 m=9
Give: h=8 m=56
